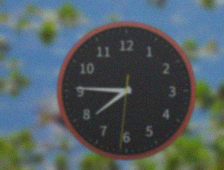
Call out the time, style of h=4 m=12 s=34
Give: h=7 m=45 s=31
